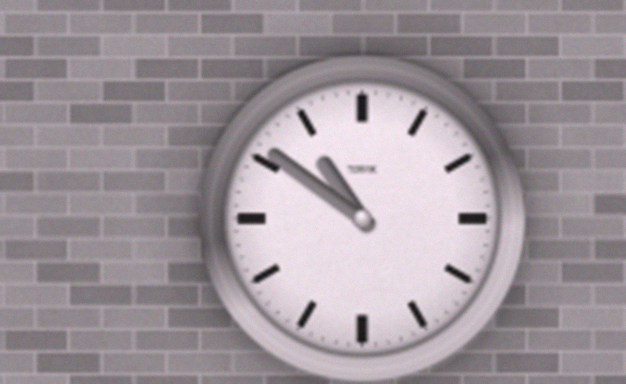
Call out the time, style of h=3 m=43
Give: h=10 m=51
